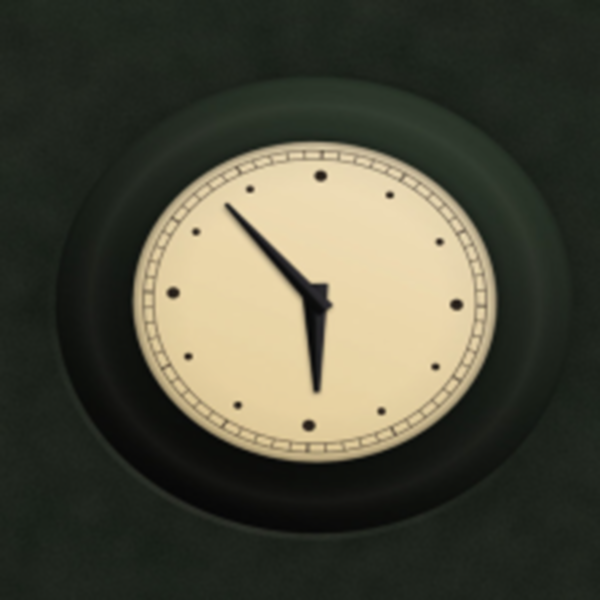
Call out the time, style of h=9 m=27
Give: h=5 m=53
